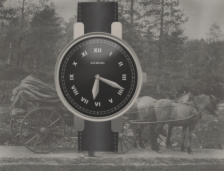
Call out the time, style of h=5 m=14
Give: h=6 m=19
